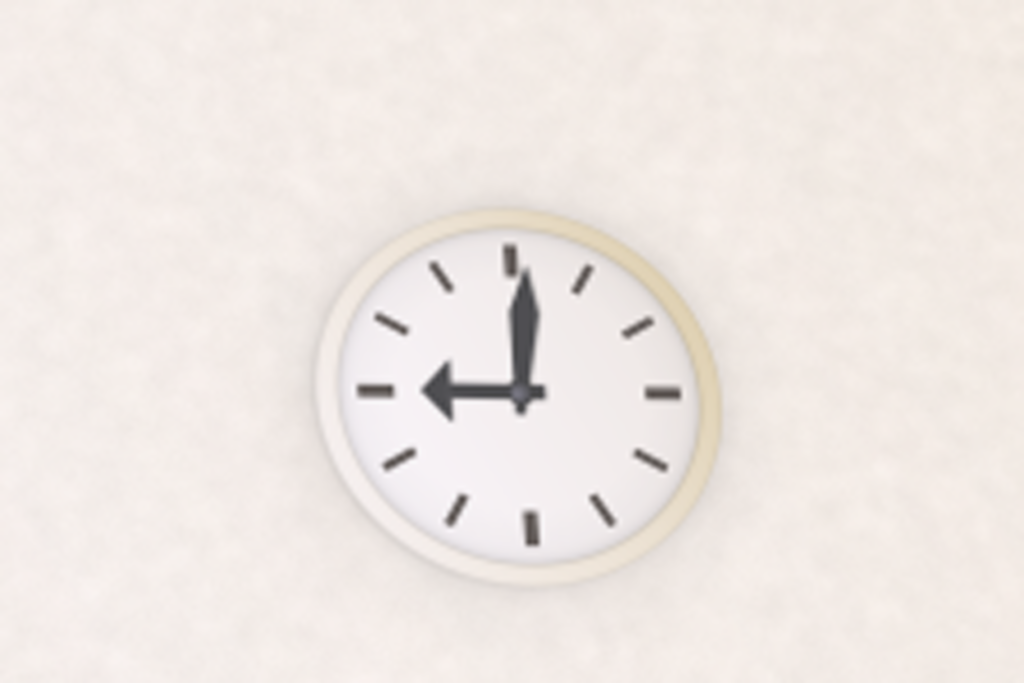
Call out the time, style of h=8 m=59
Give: h=9 m=1
